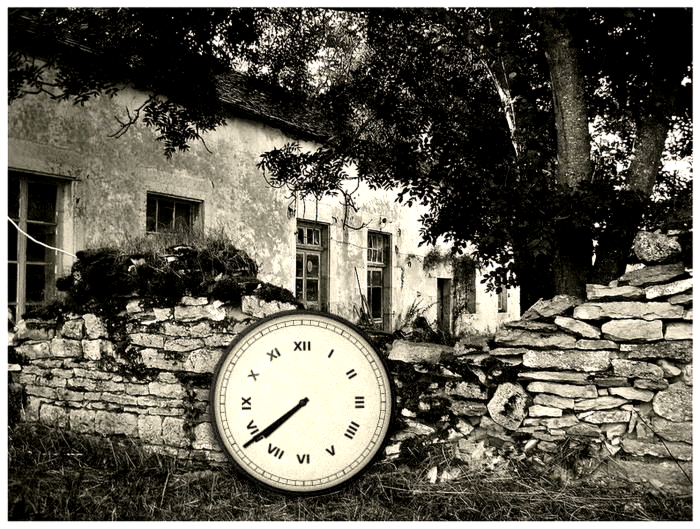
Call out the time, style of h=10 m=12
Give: h=7 m=39
